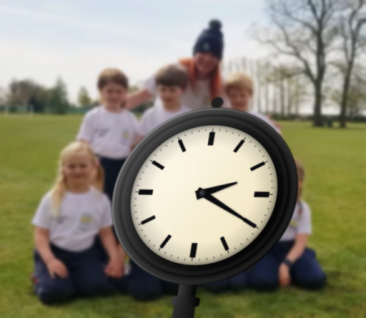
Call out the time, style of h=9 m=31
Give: h=2 m=20
